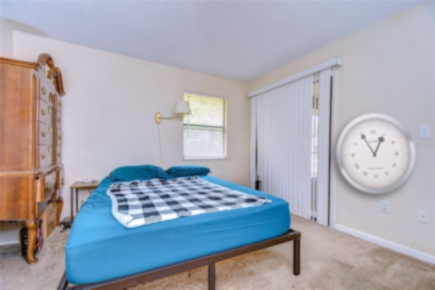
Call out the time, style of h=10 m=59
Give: h=12 m=55
